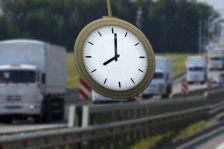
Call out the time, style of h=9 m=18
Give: h=8 m=1
